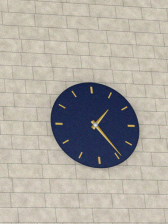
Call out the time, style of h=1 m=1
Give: h=1 m=24
